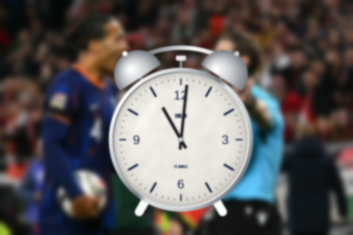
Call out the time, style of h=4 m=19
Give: h=11 m=1
